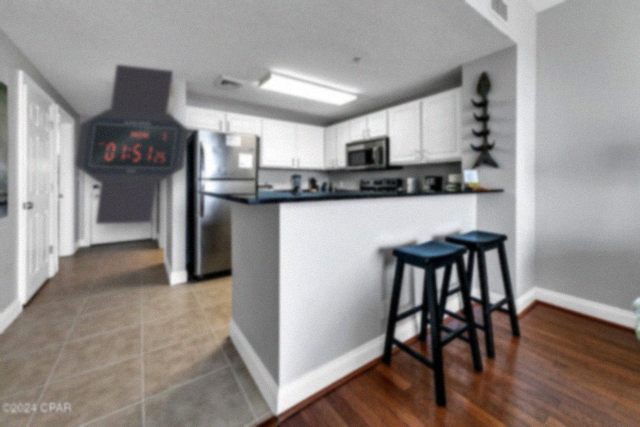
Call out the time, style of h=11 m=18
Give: h=1 m=51
